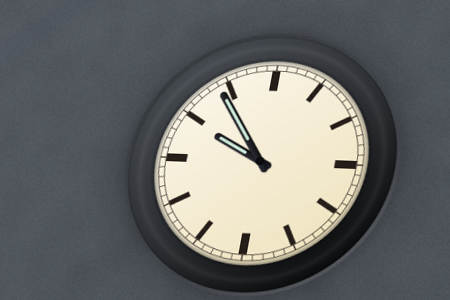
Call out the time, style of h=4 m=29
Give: h=9 m=54
